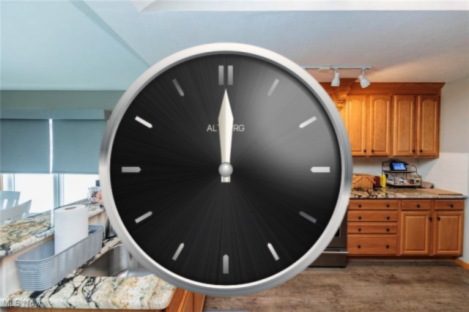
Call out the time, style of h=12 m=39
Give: h=12 m=0
